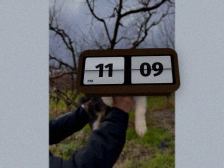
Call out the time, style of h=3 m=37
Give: h=11 m=9
